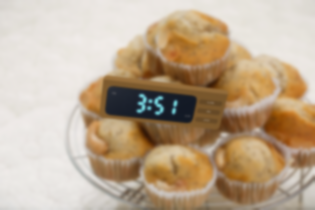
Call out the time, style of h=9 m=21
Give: h=3 m=51
